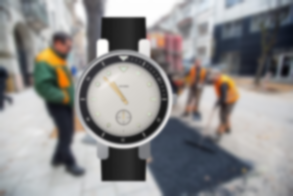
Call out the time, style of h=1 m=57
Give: h=10 m=53
